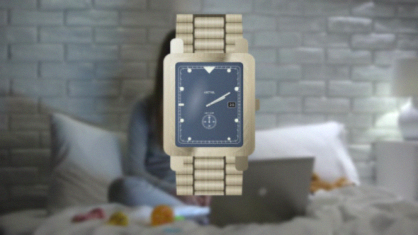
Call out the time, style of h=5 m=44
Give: h=2 m=10
